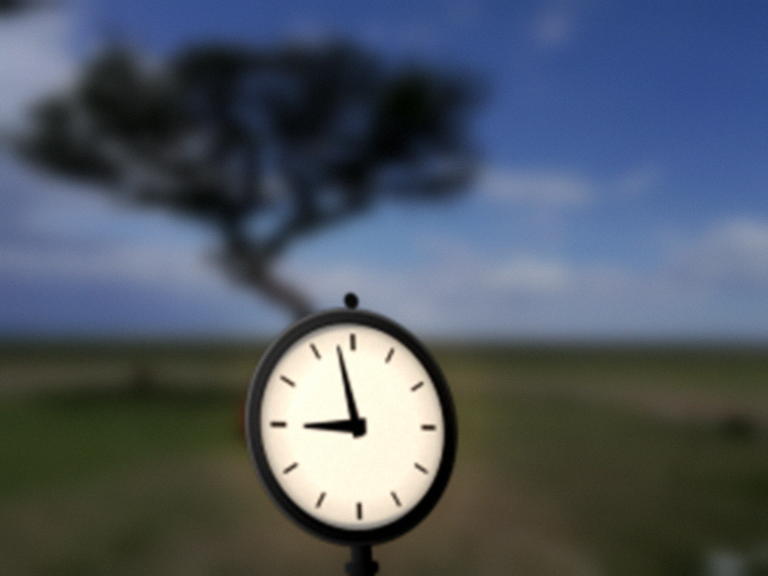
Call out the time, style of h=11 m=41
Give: h=8 m=58
